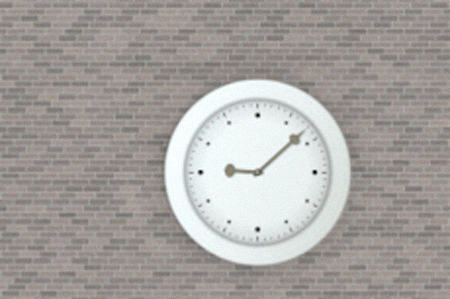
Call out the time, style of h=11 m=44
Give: h=9 m=8
